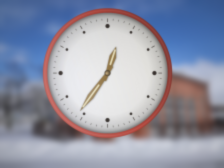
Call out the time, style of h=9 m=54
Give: h=12 m=36
